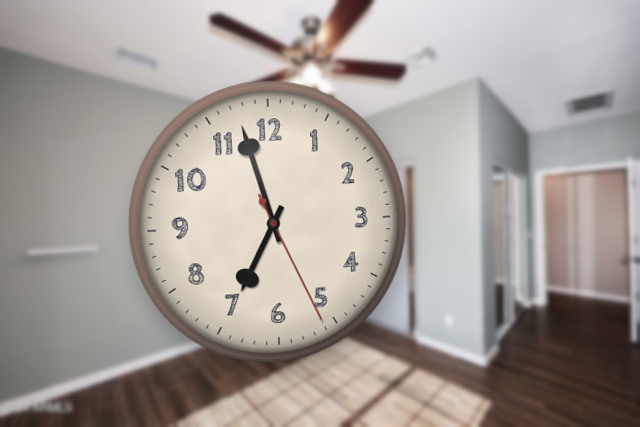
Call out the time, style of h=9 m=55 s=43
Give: h=6 m=57 s=26
